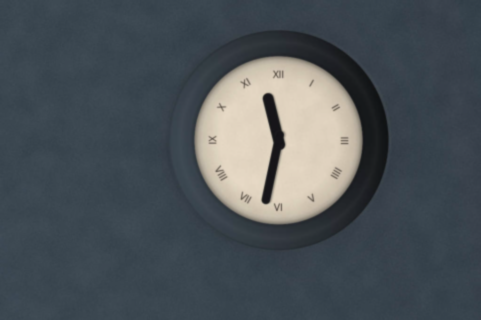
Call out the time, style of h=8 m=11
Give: h=11 m=32
